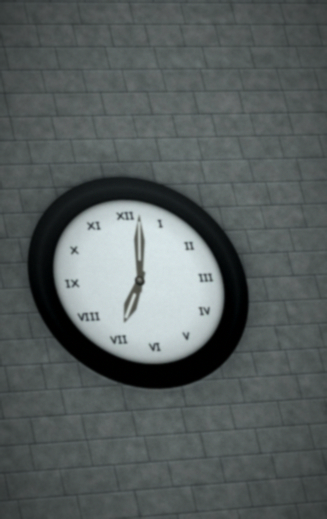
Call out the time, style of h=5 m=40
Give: h=7 m=2
